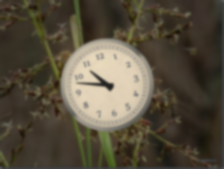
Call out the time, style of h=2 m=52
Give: h=10 m=48
